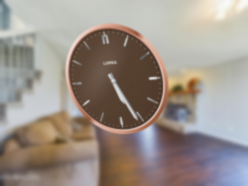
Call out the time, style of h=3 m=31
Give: h=5 m=26
